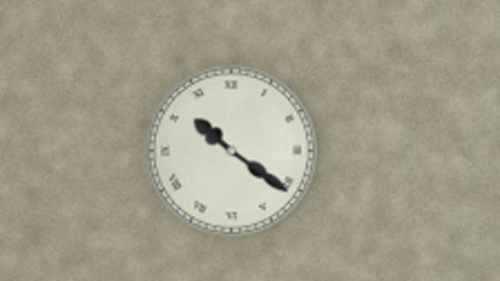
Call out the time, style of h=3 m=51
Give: h=10 m=21
